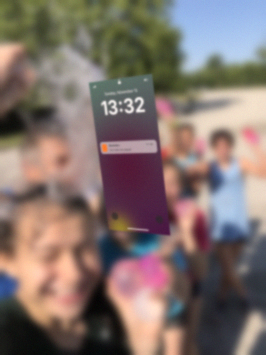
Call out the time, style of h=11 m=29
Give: h=13 m=32
